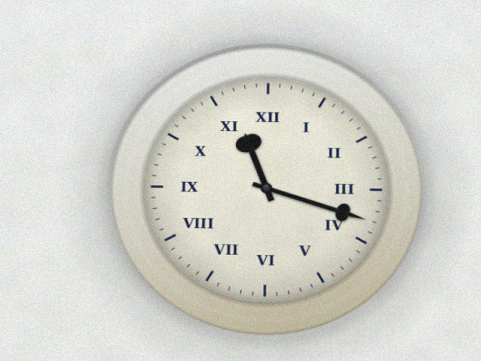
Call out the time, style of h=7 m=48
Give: h=11 m=18
